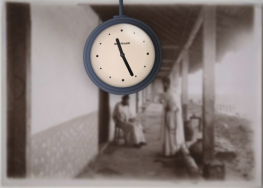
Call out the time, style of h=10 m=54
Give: h=11 m=26
